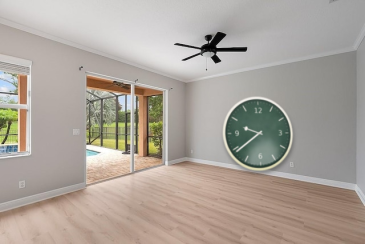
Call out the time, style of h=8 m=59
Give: h=9 m=39
